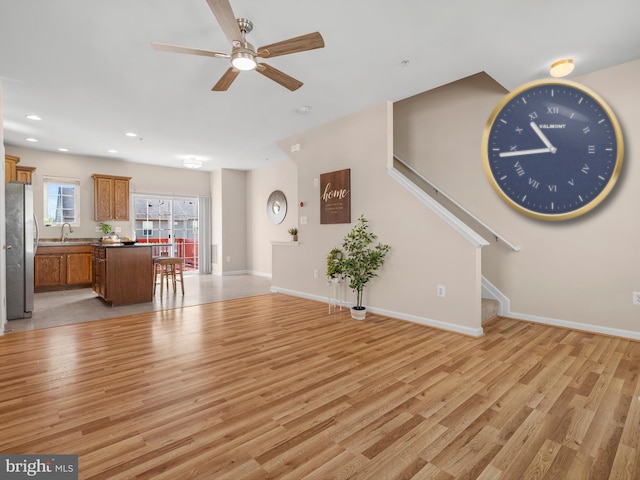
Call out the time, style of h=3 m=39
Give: h=10 m=44
